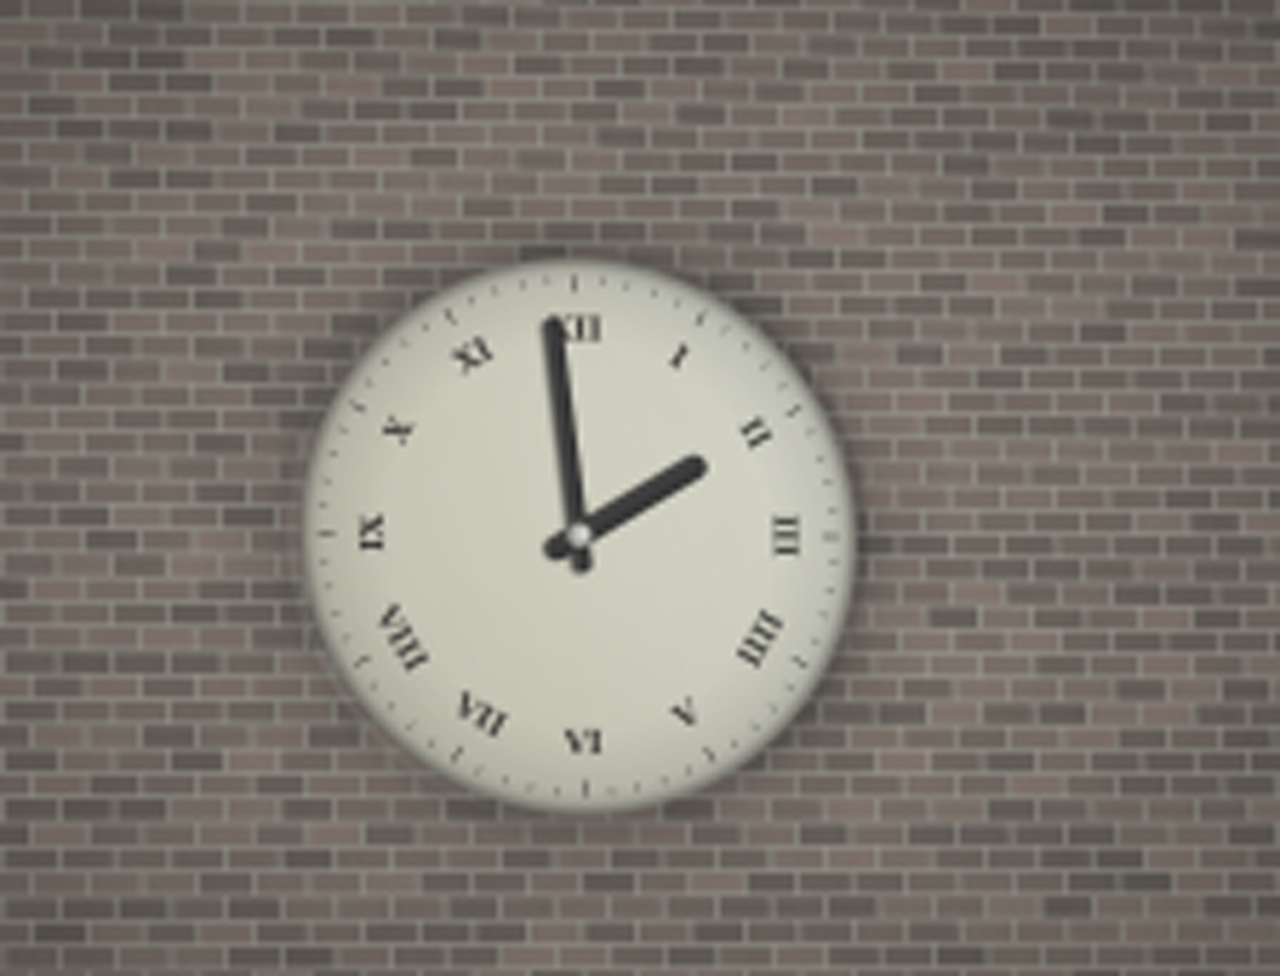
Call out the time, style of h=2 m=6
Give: h=1 m=59
